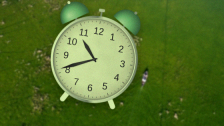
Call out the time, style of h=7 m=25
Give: h=10 m=41
